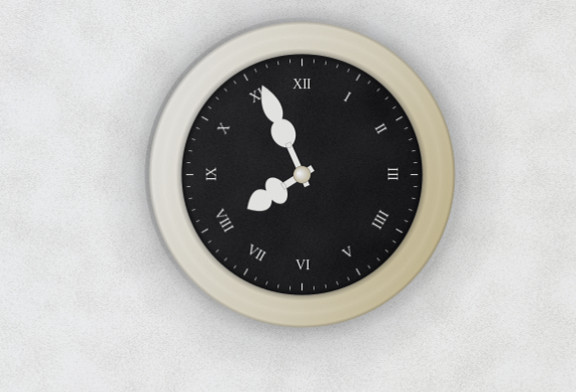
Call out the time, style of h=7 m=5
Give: h=7 m=56
